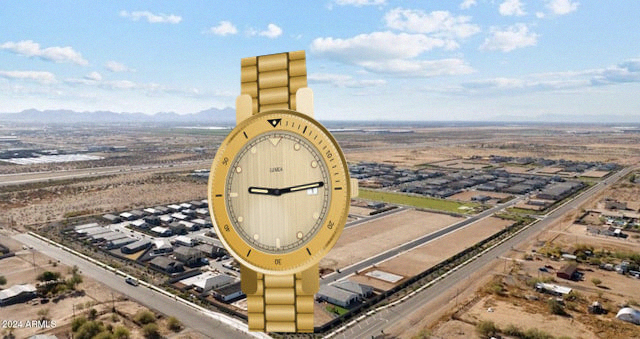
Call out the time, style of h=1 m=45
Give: h=9 m=14
